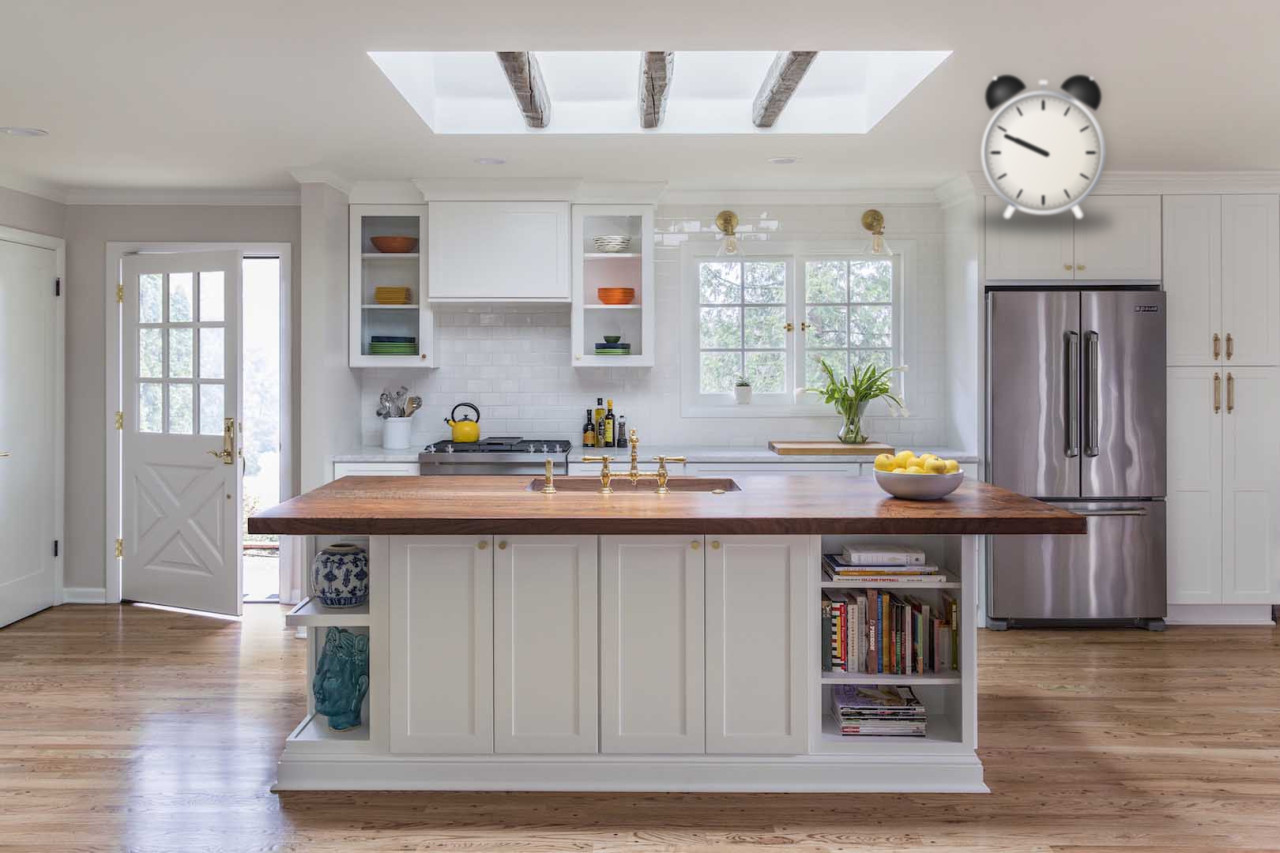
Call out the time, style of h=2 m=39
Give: h=9 m=49
